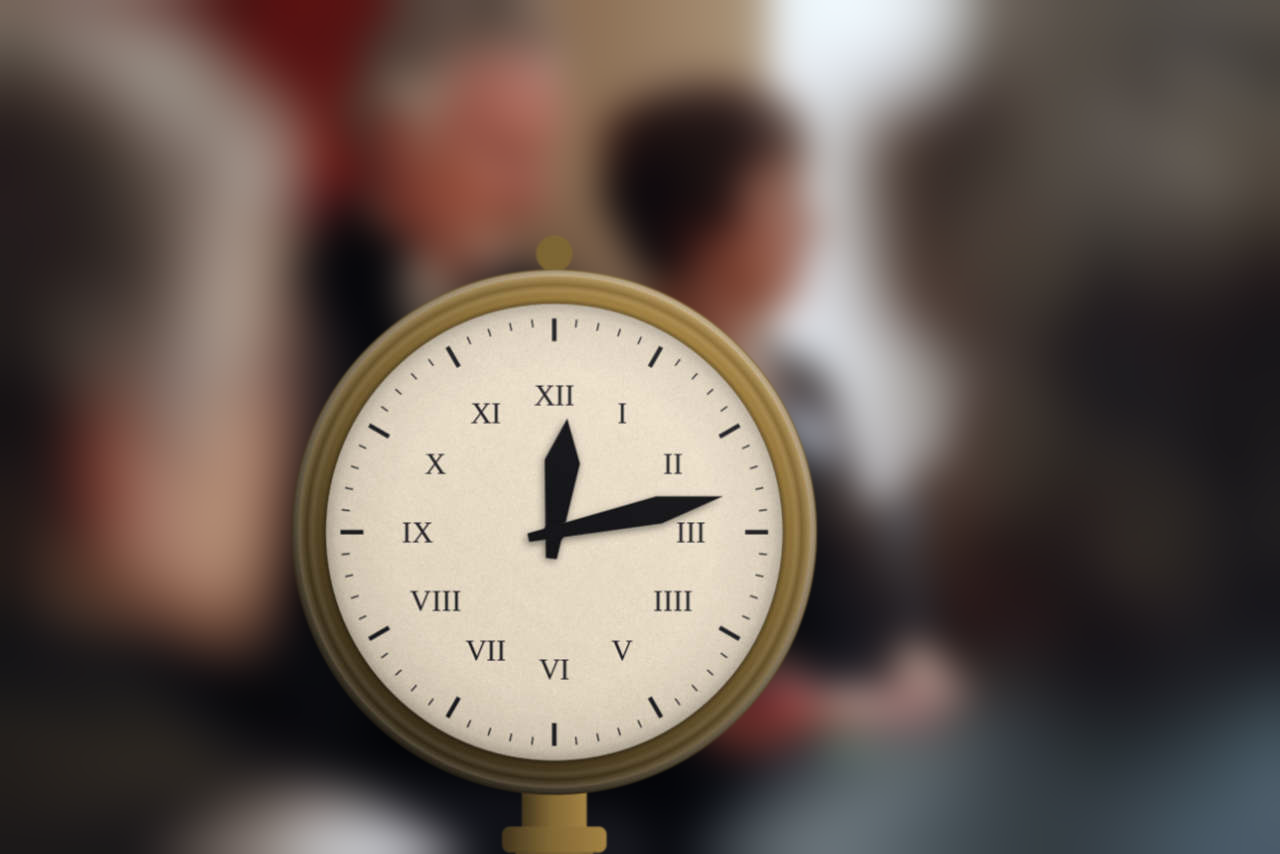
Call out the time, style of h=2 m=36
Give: h=12 m=13
